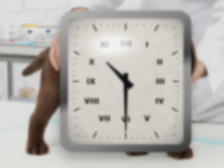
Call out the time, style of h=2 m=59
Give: h=10 m=30
